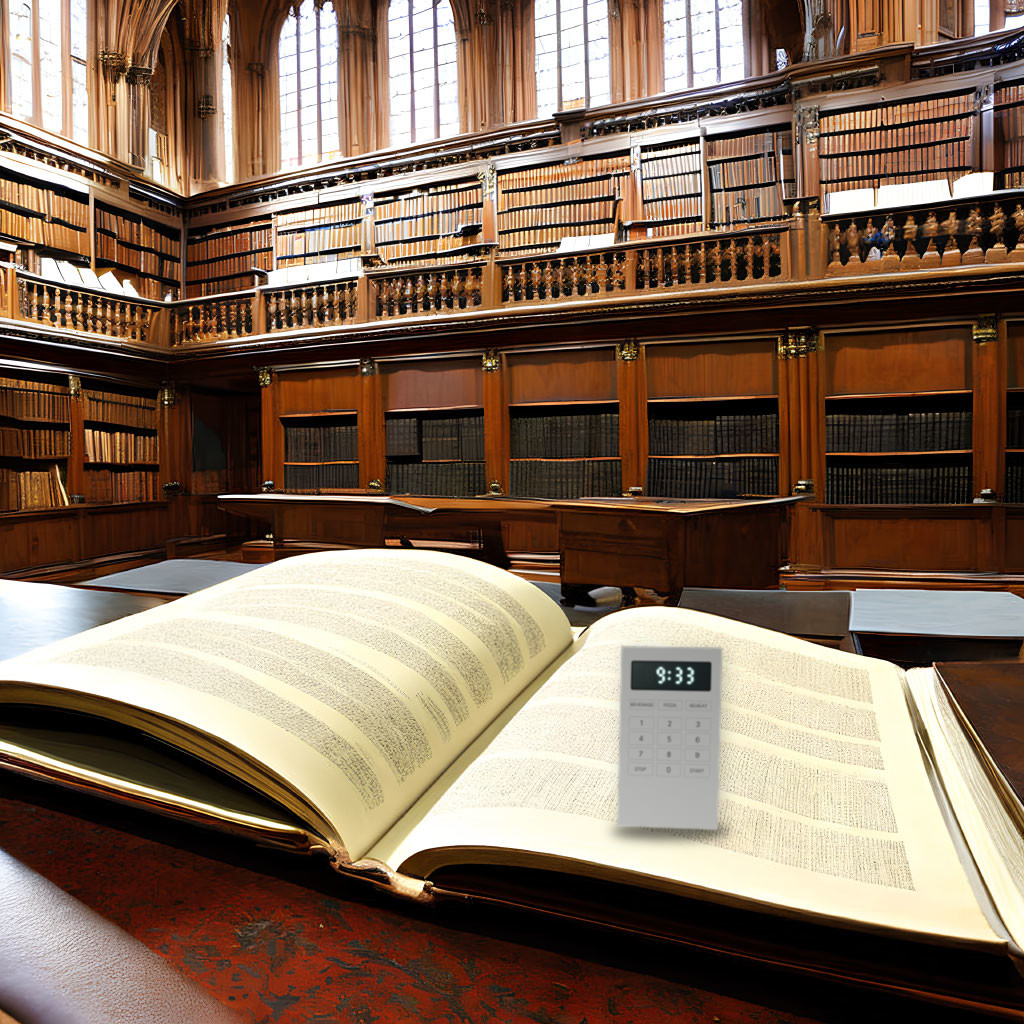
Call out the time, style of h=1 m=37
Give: h=9 m=33
